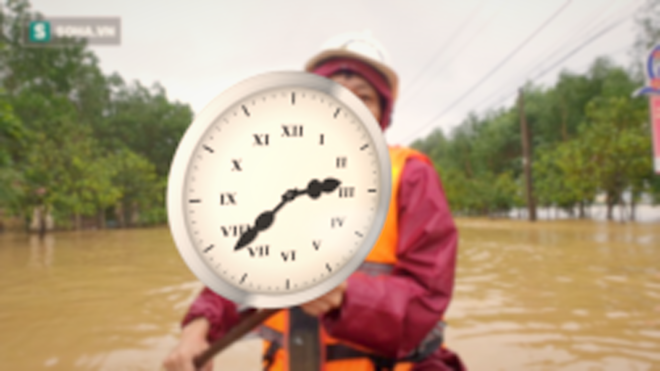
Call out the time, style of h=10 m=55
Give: h=2 m=38
